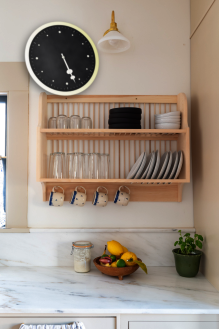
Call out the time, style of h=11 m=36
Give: h=5 m=27
